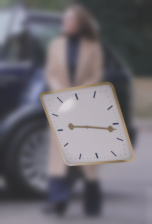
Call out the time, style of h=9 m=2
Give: h=9 m=17
